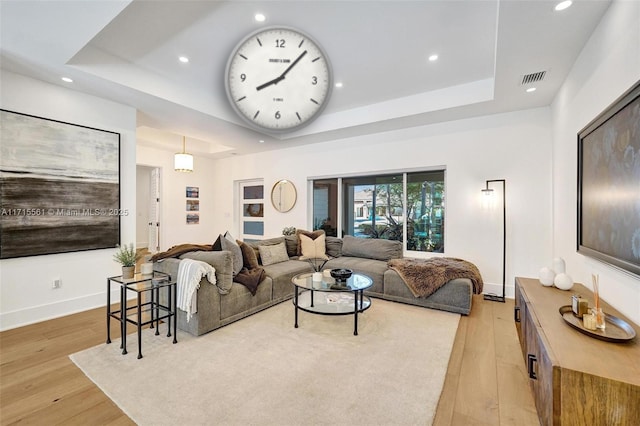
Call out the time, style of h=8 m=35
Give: h=8 m=7
